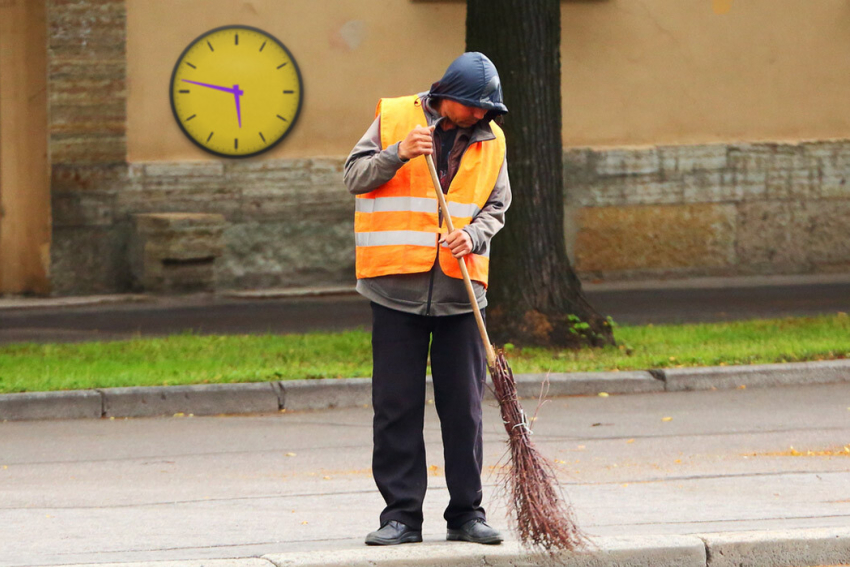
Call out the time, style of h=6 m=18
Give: h=5 m=47
